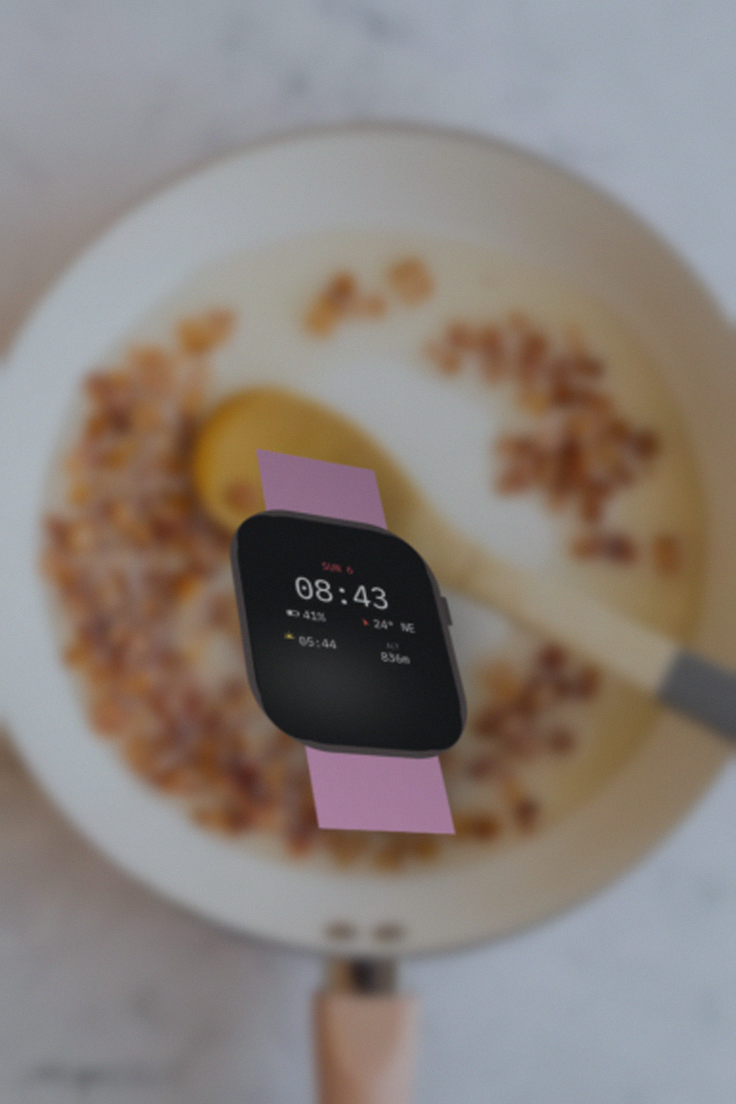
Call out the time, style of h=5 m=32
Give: h=8 m=43
